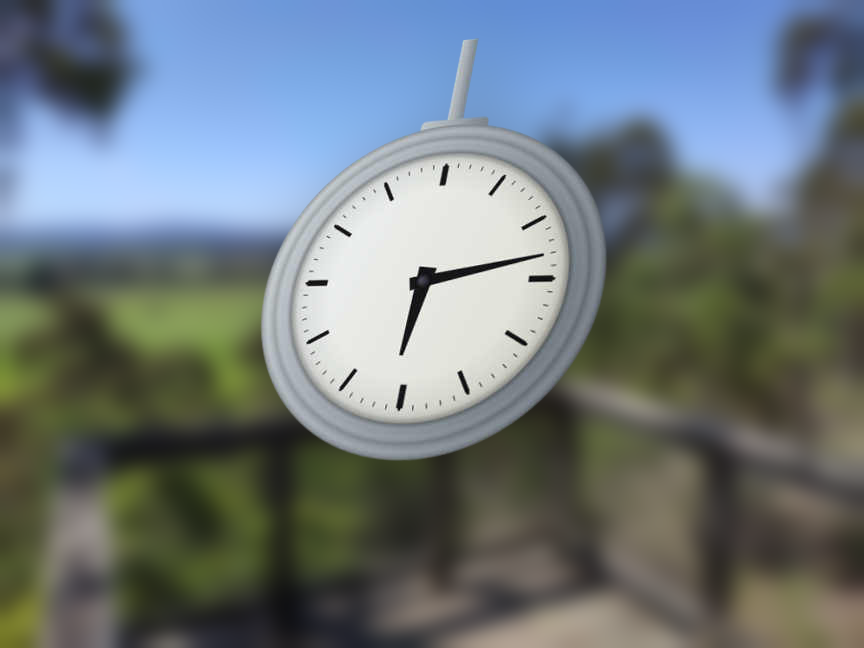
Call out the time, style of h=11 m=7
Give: h=6 m=13
